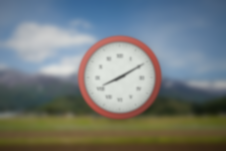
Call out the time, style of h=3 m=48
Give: h=8 m=10
